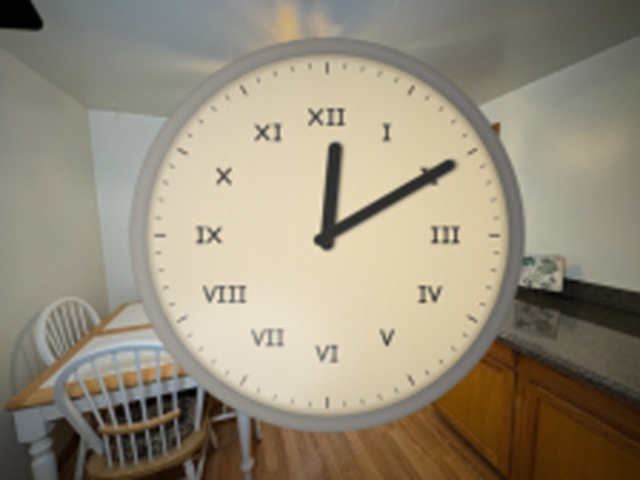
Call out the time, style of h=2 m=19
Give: h=12 m=10
